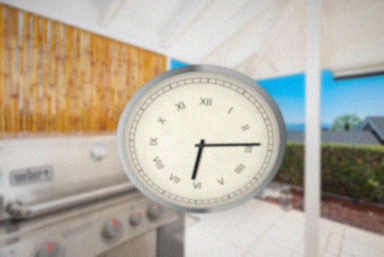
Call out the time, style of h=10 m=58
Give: h=6 m=14
